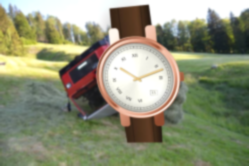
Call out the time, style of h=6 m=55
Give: h=10 m=12
